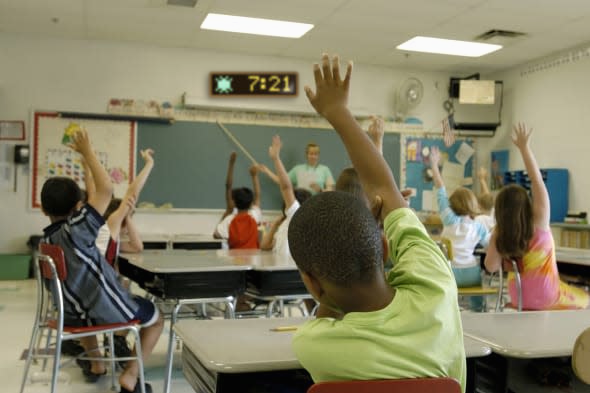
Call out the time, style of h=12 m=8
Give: h=7 m=21
